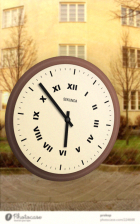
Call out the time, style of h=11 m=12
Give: h=5 m=52
